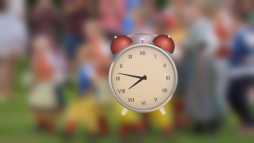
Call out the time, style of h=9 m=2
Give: h=7 m=47
